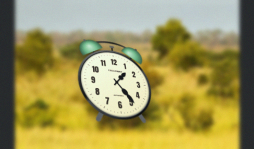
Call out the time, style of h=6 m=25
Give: h=1 m=24
